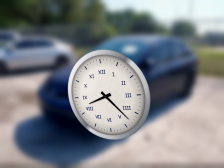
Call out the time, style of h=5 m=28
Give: h=8 m=23
